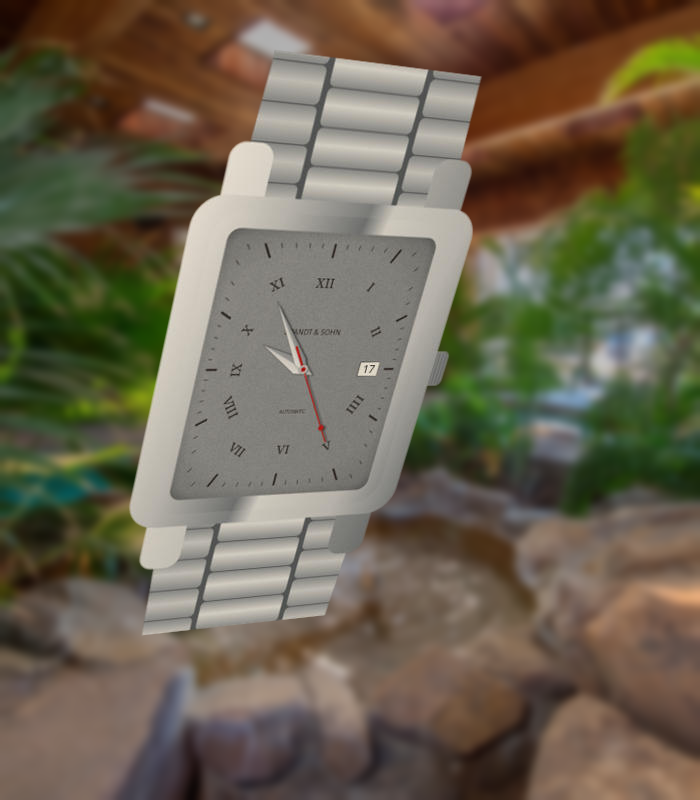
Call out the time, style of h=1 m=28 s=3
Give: h=9 m=54 s=25
